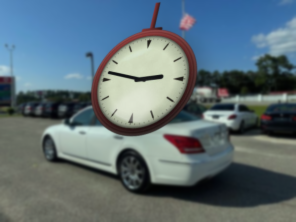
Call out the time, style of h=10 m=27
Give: h=2 m=47
